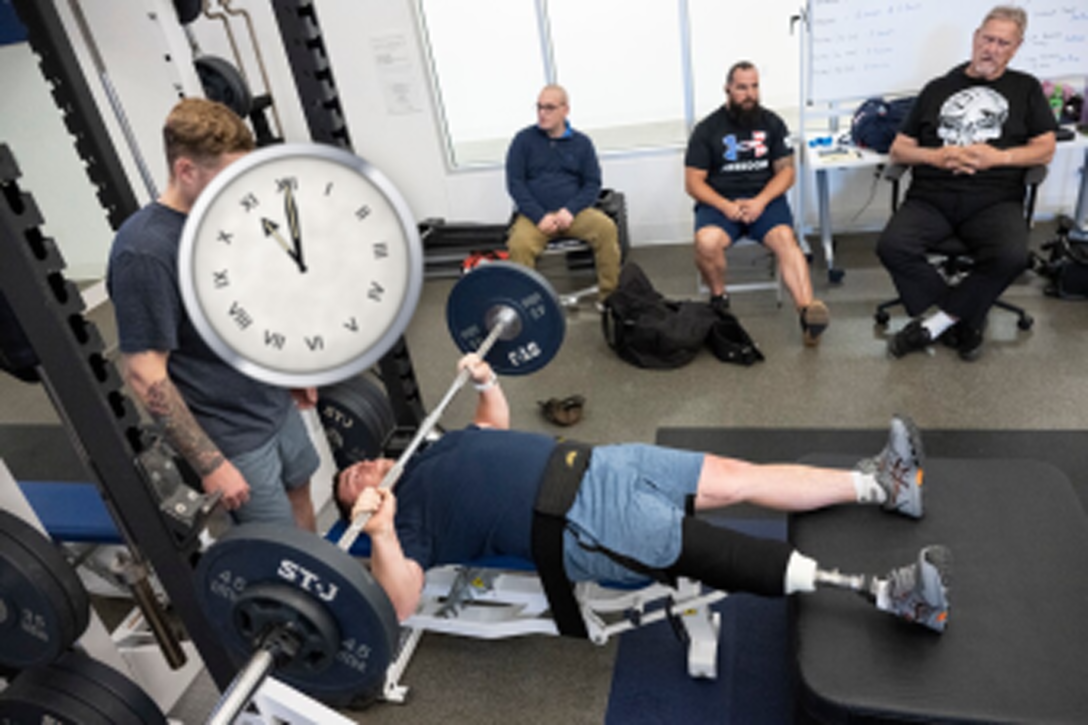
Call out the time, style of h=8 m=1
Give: h=11 m=0
